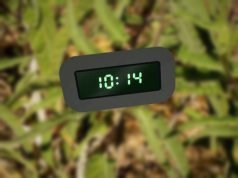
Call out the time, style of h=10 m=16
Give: h=10 m=14
